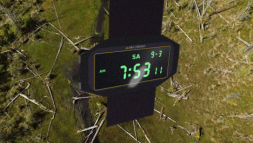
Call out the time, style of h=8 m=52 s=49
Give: h=7 m=53 s=11
